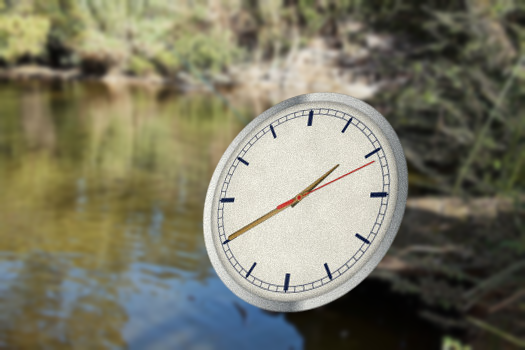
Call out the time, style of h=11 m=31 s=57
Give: h=1 m=40 s=11
